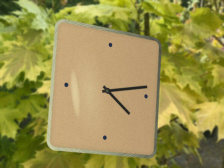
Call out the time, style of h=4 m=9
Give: h=4 m=13
